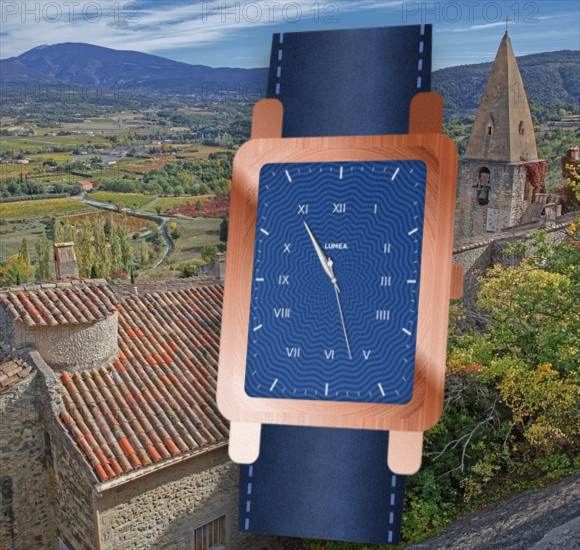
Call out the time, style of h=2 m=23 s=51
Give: h=10 m=54 s=27
